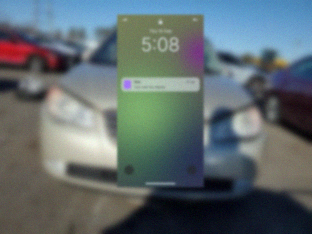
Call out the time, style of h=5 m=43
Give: h=5 m=8
